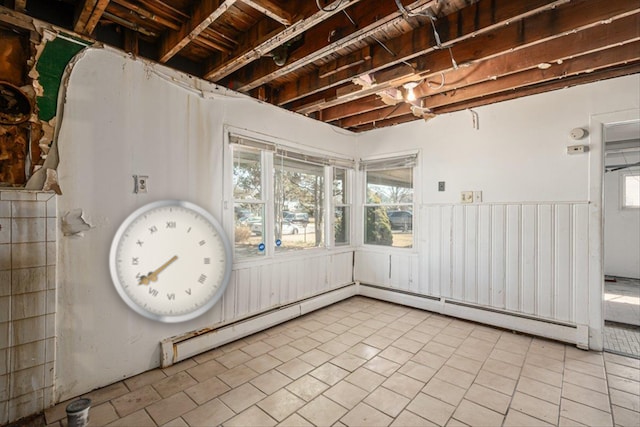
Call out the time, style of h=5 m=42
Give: h=7 m=39
